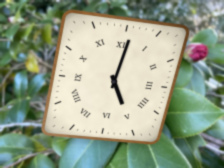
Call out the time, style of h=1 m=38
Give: h=5 m=1
